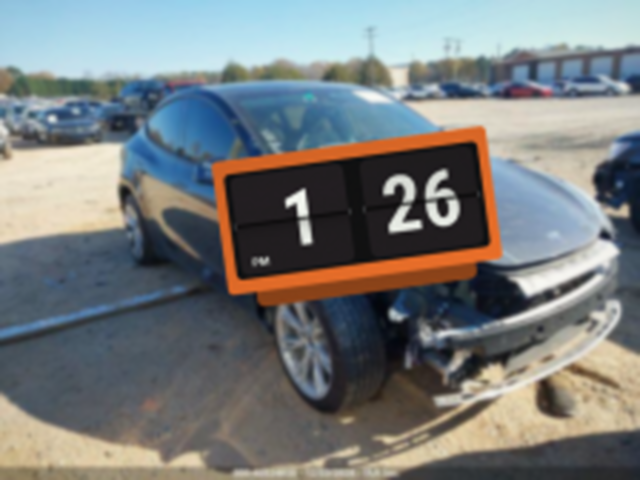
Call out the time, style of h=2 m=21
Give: h=1 m=26
